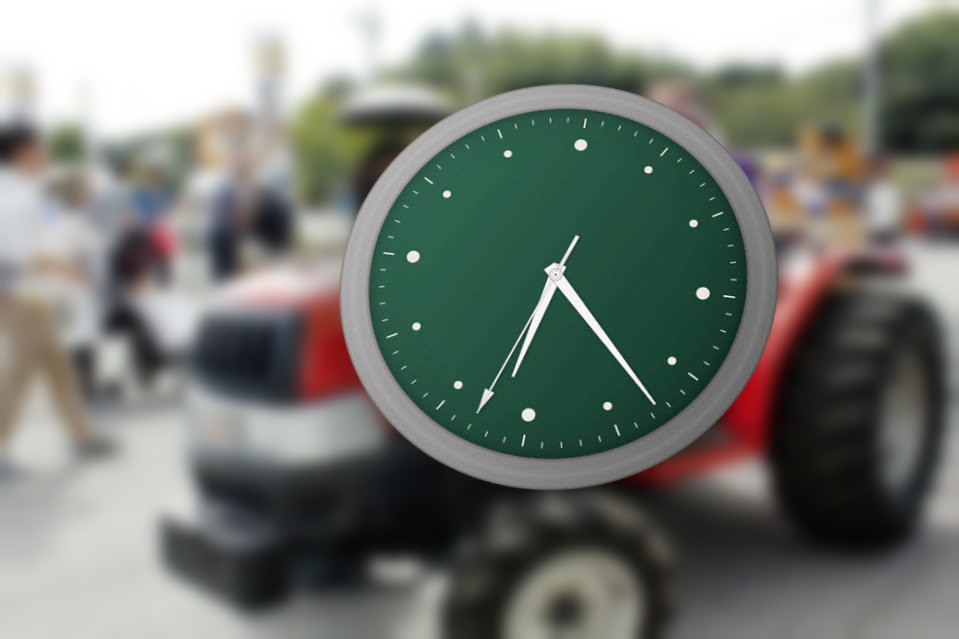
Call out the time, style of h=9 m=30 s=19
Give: h=6 m=22 s=33
